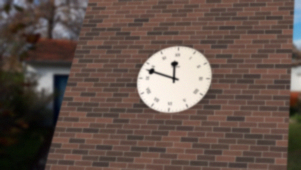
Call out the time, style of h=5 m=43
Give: h=11 m=48
